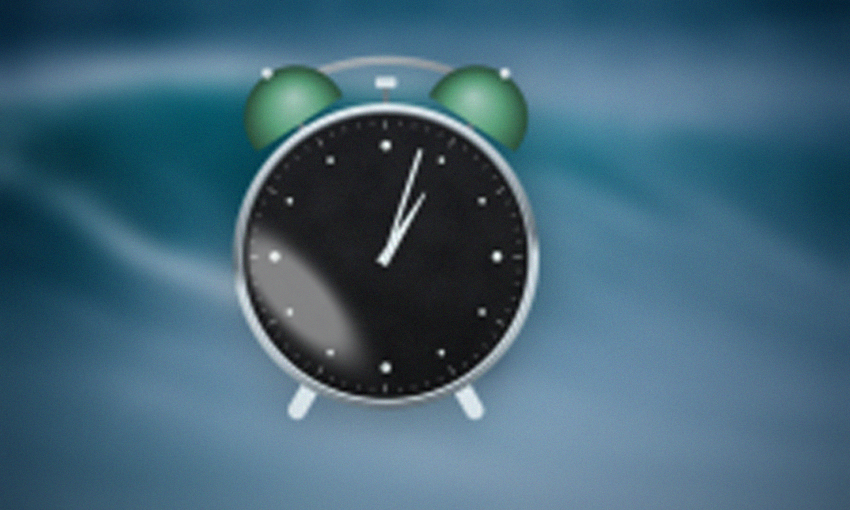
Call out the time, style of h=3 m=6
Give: h=1 m=3
